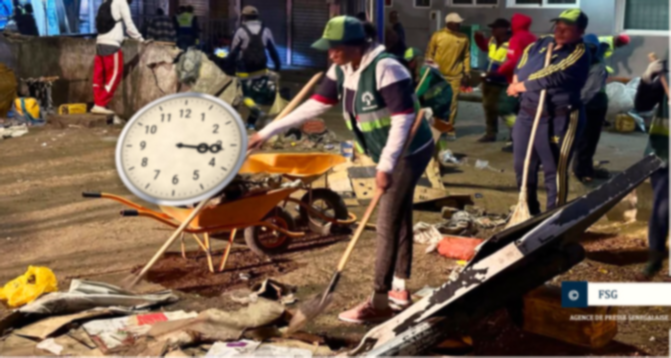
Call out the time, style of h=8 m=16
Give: h=3 m=16
